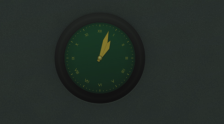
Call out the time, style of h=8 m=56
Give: h=1 m=3
